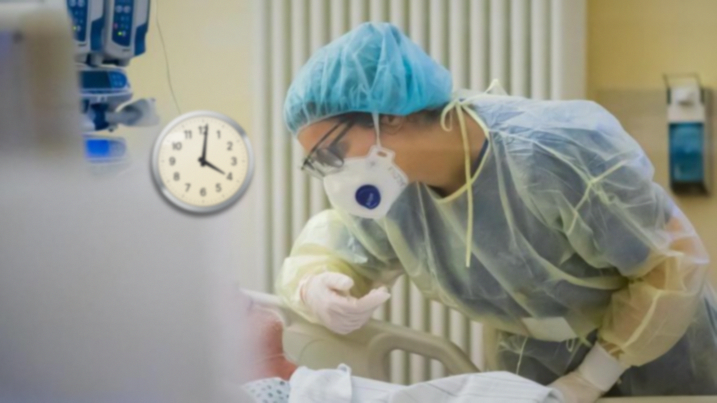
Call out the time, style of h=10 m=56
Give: h=4 m=1
